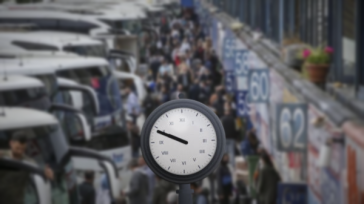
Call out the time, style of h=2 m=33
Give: h=9 m=49
